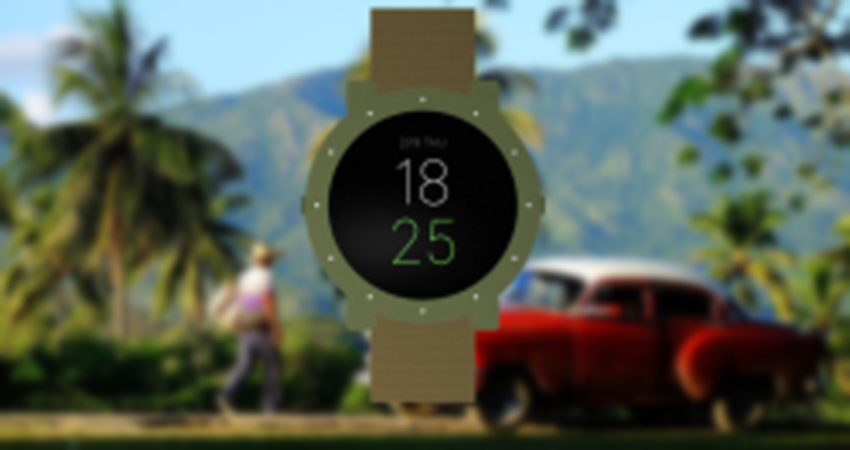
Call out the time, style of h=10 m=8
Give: h=18 m=25
